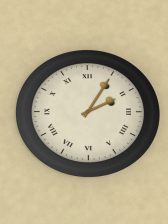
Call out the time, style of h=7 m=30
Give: h=2 m=5
